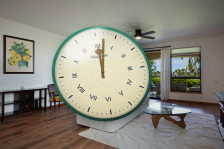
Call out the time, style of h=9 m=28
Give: h=12 m=2
